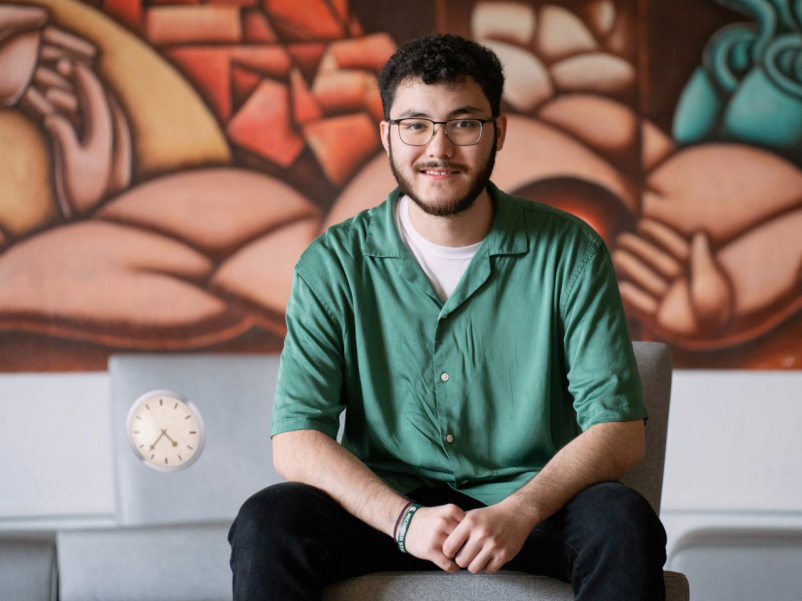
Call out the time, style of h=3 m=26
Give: h=4 m=37
